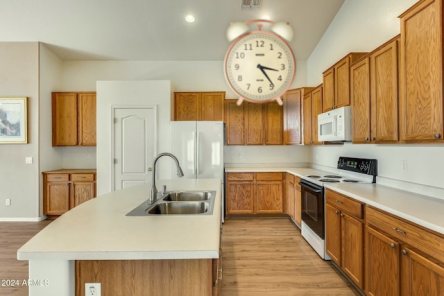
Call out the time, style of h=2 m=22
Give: h=3 m=24
